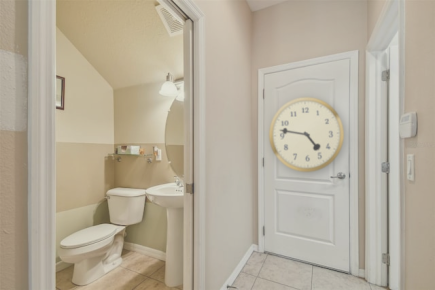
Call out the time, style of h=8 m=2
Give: h=4 m=47
